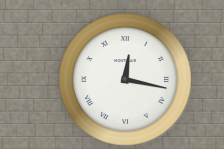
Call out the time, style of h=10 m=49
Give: h=12 m=17
